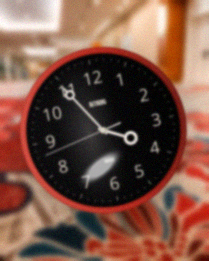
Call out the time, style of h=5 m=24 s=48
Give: h=3 m=54 s=43
